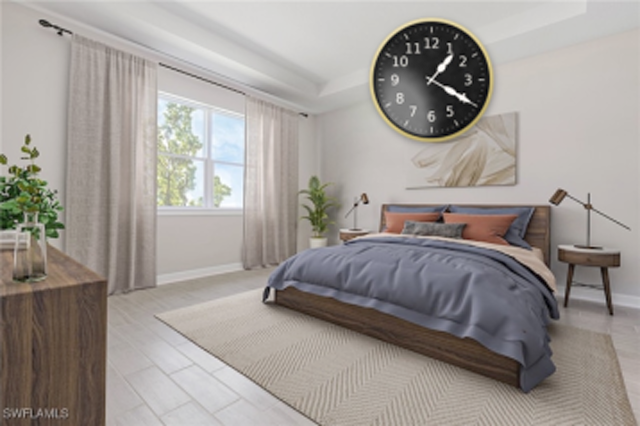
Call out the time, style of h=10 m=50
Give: h=1 m=20
